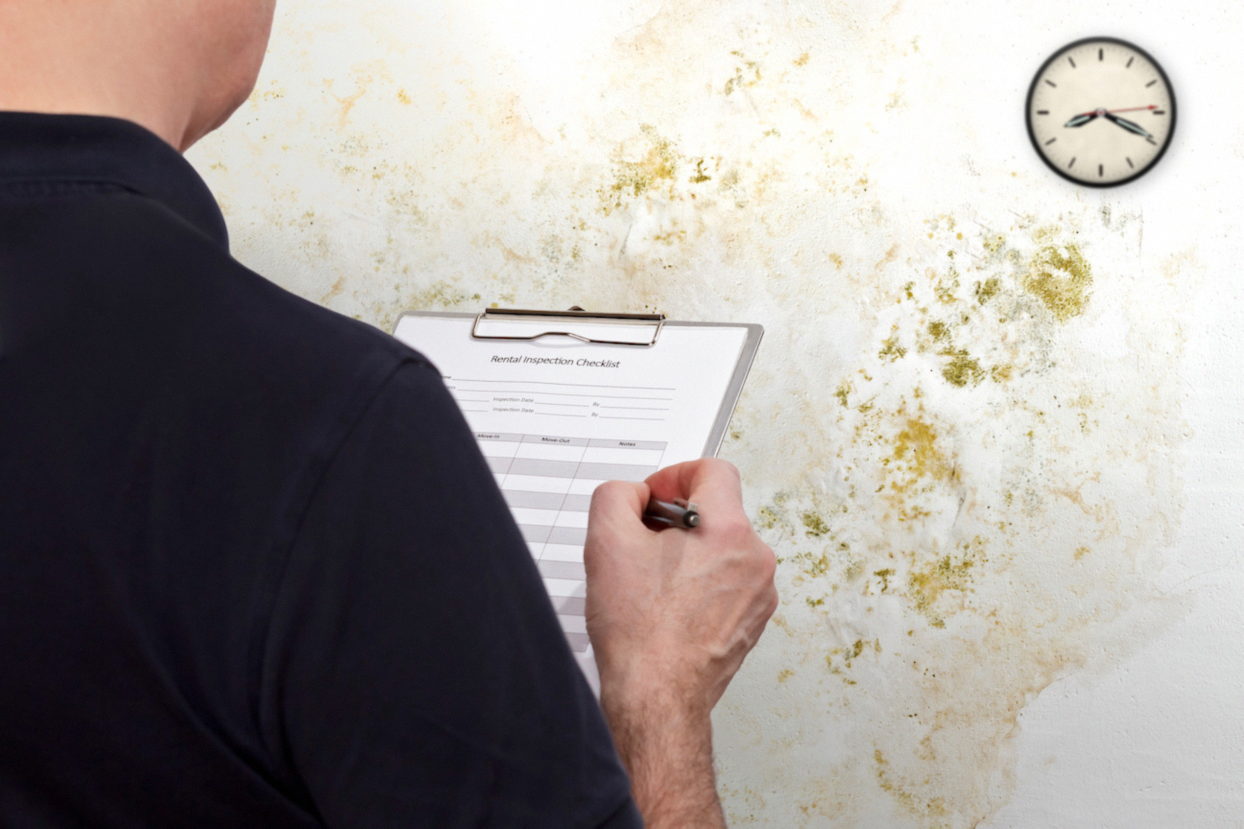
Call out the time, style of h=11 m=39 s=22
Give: h=8 m=19 s=14
